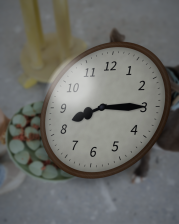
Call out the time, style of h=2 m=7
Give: h=8 m=15
